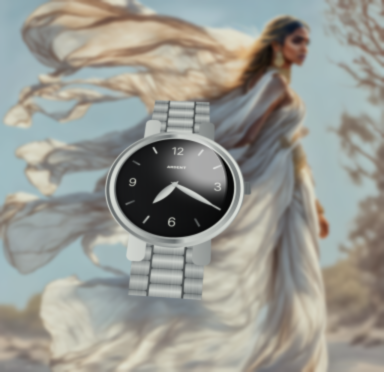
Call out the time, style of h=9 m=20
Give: h=7 m=20
